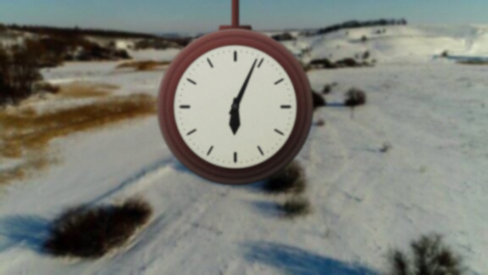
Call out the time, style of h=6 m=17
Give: h=6 m=4
